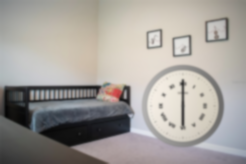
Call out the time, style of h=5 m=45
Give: h=6 m=0
